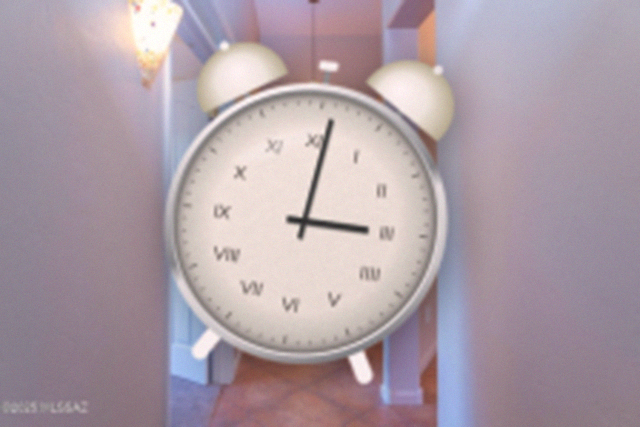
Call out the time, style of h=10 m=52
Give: h=3 m=1
